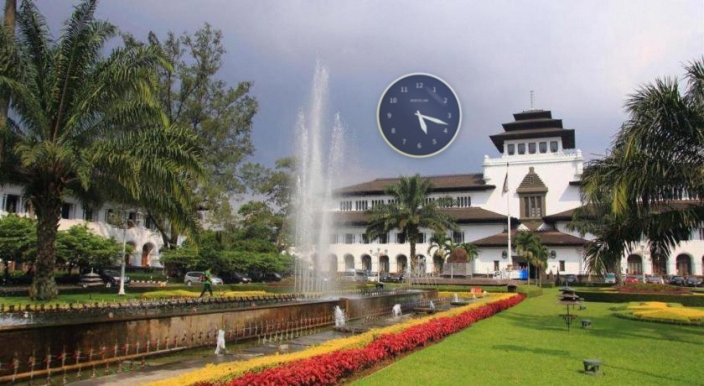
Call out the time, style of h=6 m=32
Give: h=5 m=18
